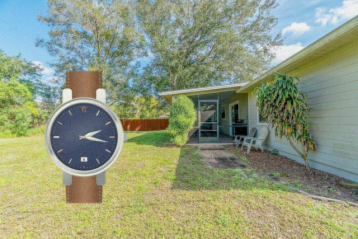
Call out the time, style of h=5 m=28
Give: h=2 m=17
